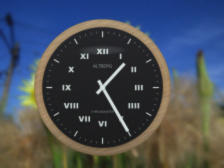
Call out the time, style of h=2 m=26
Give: h=1 m=25
